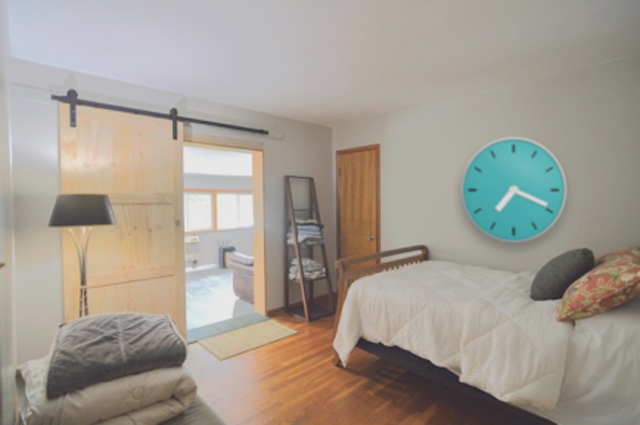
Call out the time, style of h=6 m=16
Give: h=7 m=19
